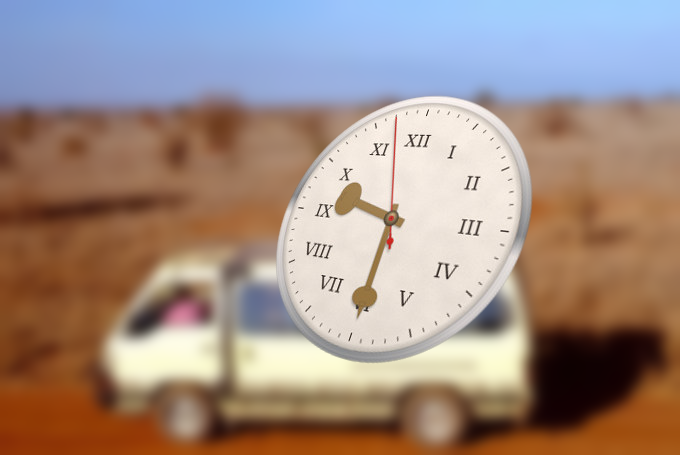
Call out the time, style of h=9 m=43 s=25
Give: h=9 m=29 s=57
